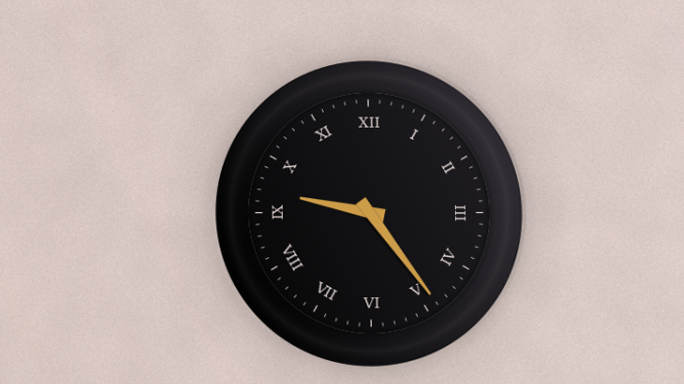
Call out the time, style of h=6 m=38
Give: h=9 m=24
